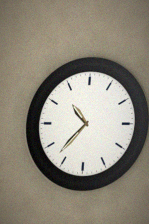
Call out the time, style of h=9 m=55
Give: h=10 m=37
